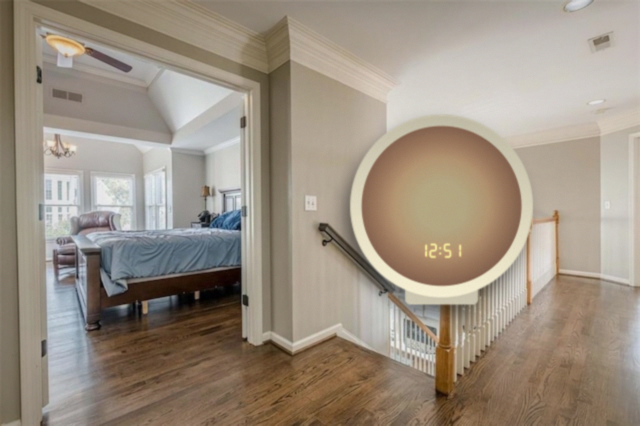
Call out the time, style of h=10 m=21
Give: h=12 m=51
